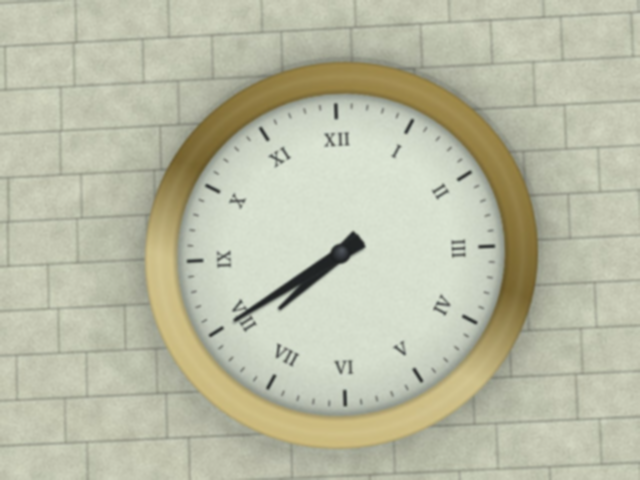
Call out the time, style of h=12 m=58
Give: h=7 m=40
